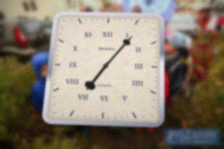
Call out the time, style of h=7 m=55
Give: h=7 m=6
